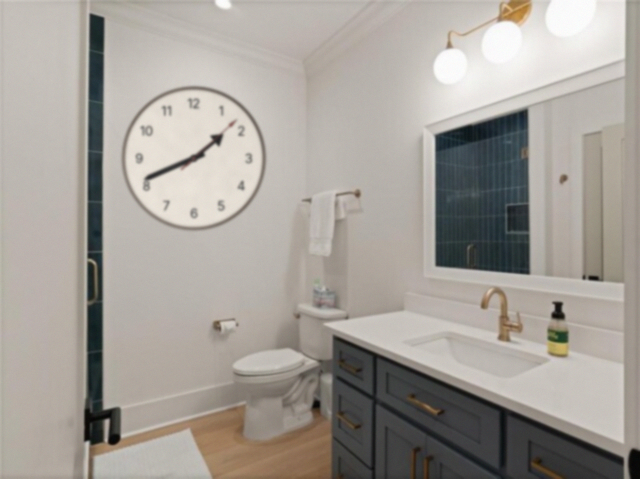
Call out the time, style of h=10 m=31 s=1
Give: h=1 m=41 s=8
